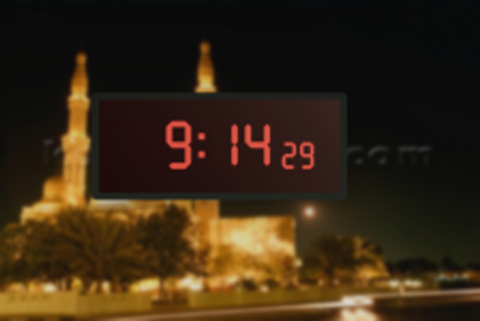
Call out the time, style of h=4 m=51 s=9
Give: h=9 m=14 s=29
